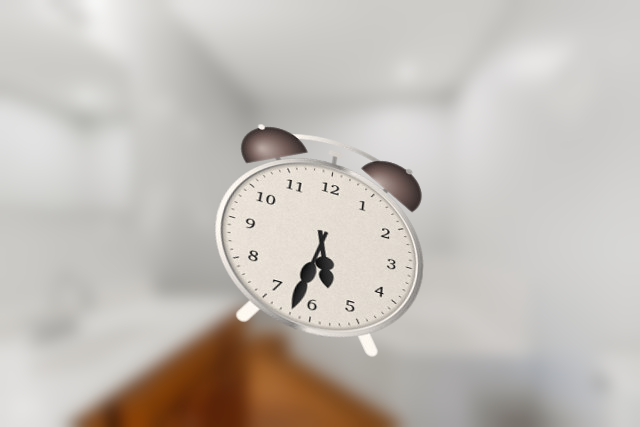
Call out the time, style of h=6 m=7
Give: h=5 m=32
